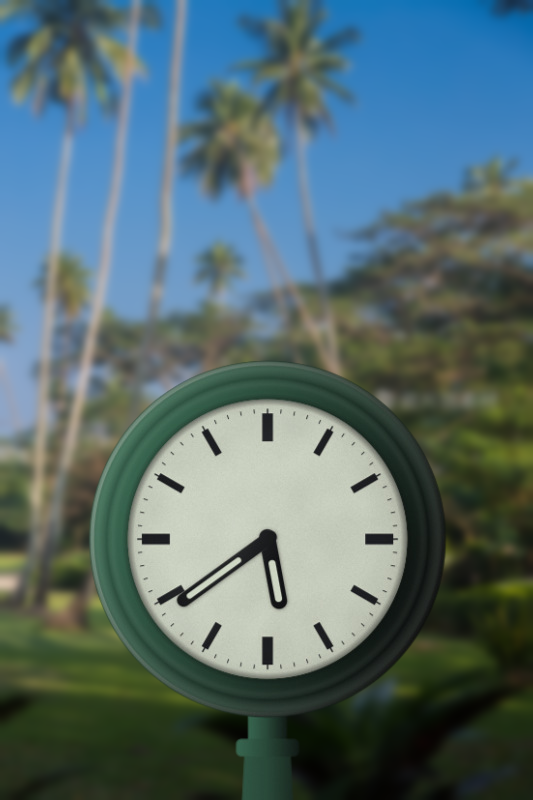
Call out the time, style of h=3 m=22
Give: h=5 m=39
